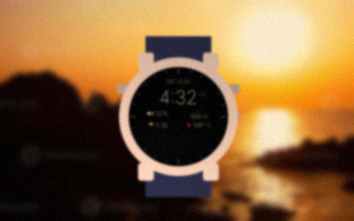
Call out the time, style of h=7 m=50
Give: h=4 m=32
